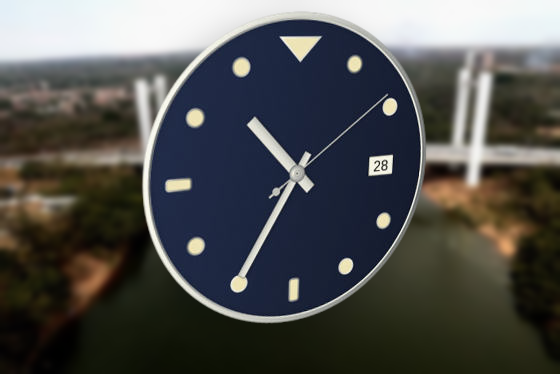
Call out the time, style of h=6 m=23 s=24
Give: h=10 m=35 s=9
